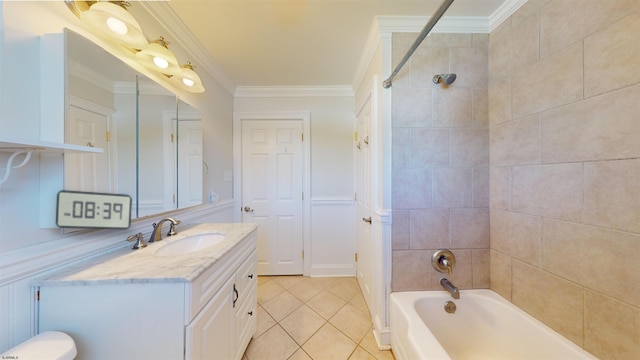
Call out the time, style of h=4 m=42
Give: h=8 m=39
